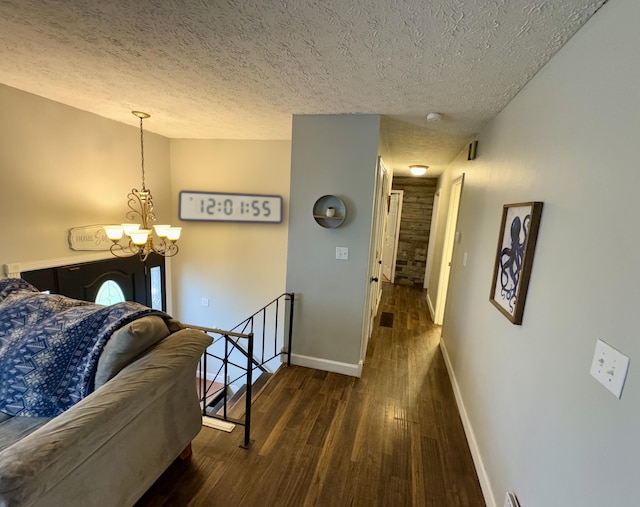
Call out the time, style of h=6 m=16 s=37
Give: h=12 m=1 s=55
